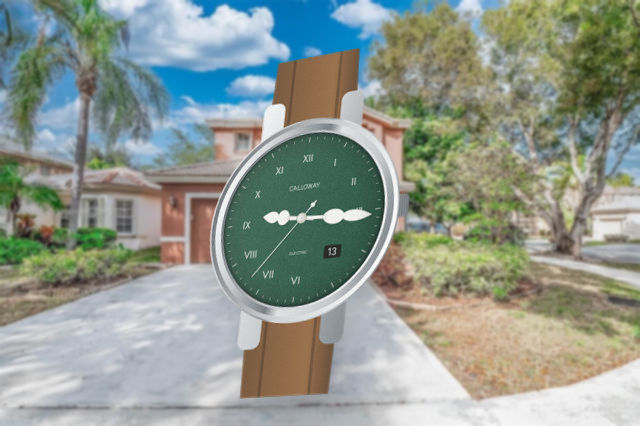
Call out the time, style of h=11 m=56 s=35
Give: h=9 m=15 s=37
